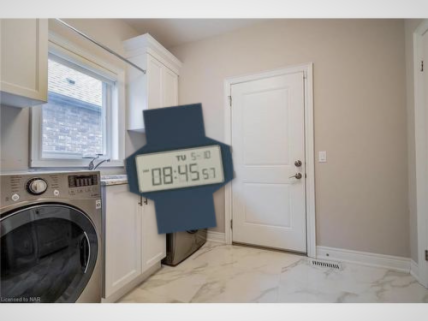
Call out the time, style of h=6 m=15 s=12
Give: h=8 m=45 s=57
